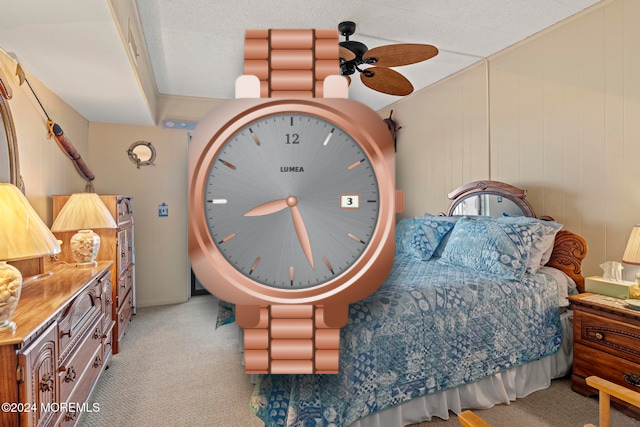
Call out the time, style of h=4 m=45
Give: h=8 m=27
